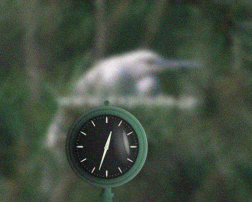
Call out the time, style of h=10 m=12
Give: h=12 m=33
